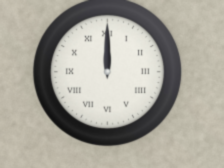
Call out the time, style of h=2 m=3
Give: h=12 m=0
